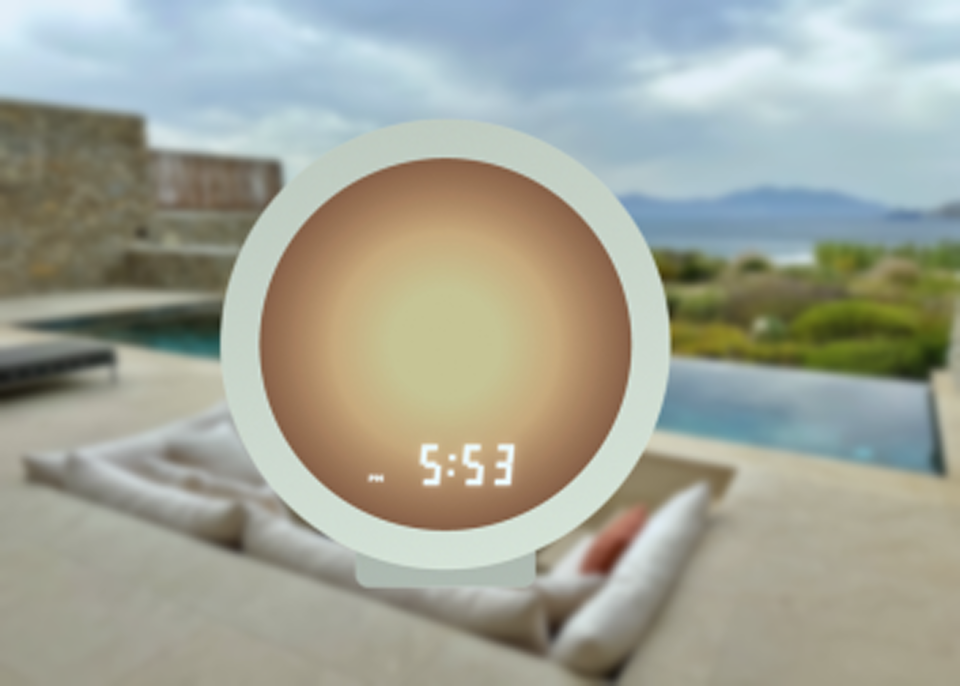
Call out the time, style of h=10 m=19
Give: h=5 m=53
